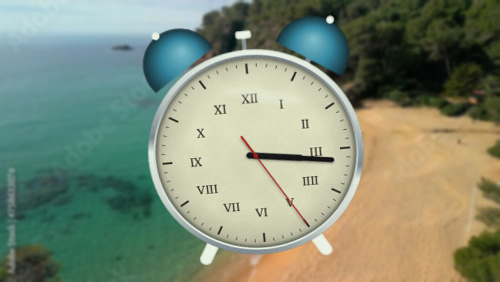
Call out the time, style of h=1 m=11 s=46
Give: h=3 m=16 s=25
